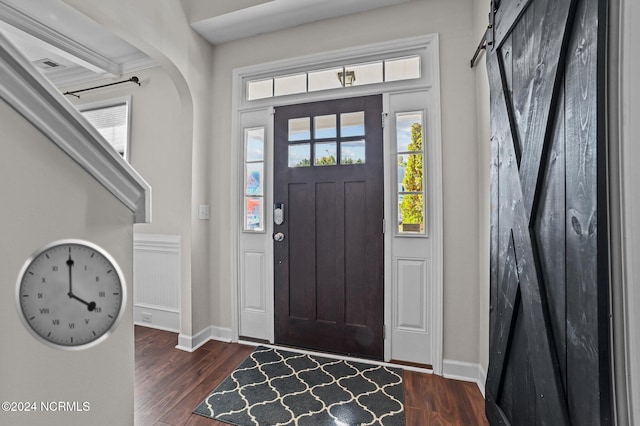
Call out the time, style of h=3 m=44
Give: h=4 m=0
